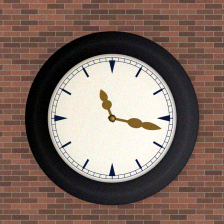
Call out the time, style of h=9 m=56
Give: h=11 m=17
